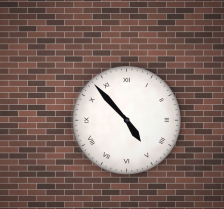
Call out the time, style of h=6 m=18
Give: h=4 m=53
